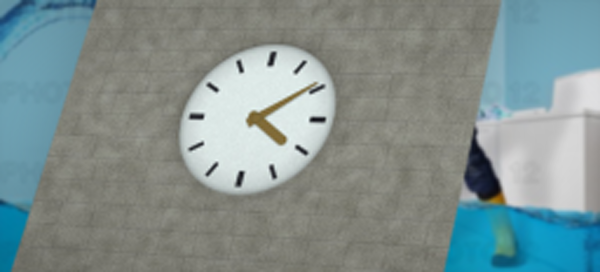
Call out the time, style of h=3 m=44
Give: h=4 m=9
